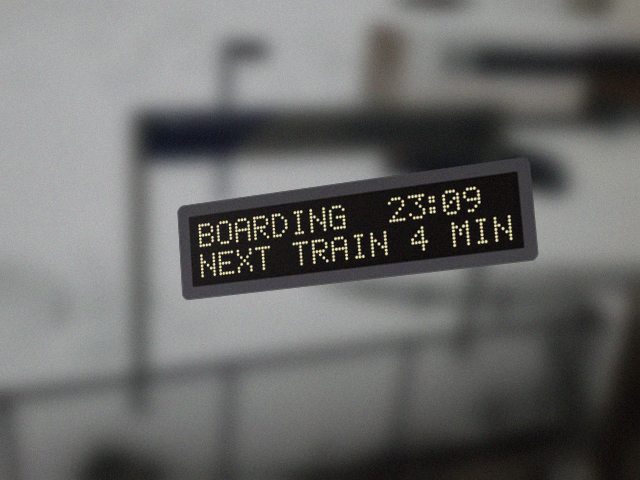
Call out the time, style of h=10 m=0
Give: h=23 m=9
